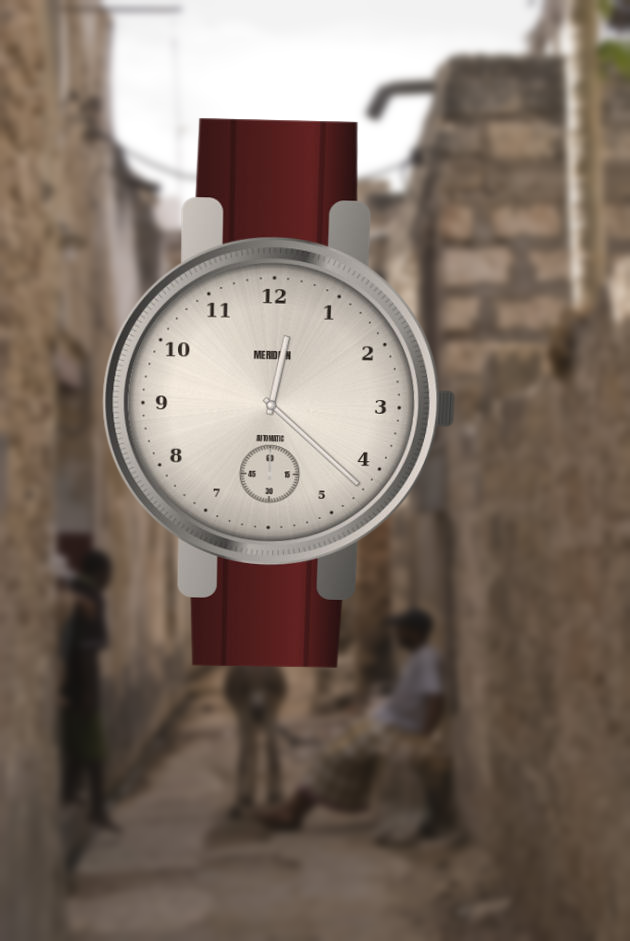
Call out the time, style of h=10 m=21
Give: h=12 m=22
